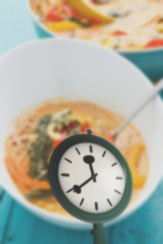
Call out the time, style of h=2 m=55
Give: h=11 m=39
